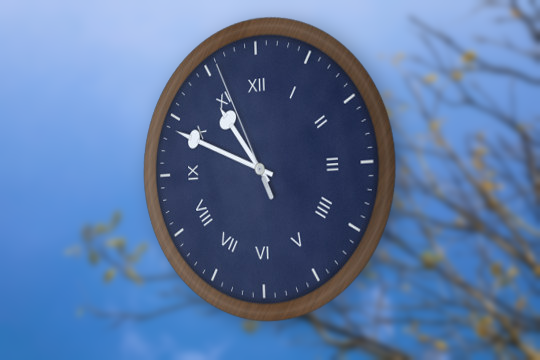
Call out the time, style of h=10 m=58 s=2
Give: h=10 m=48 s=56
